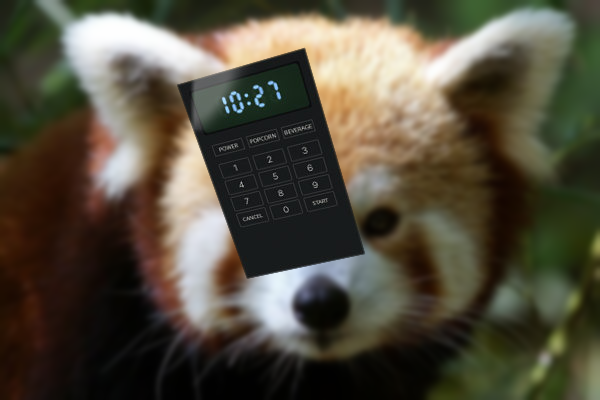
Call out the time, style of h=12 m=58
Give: h=10 m=27
